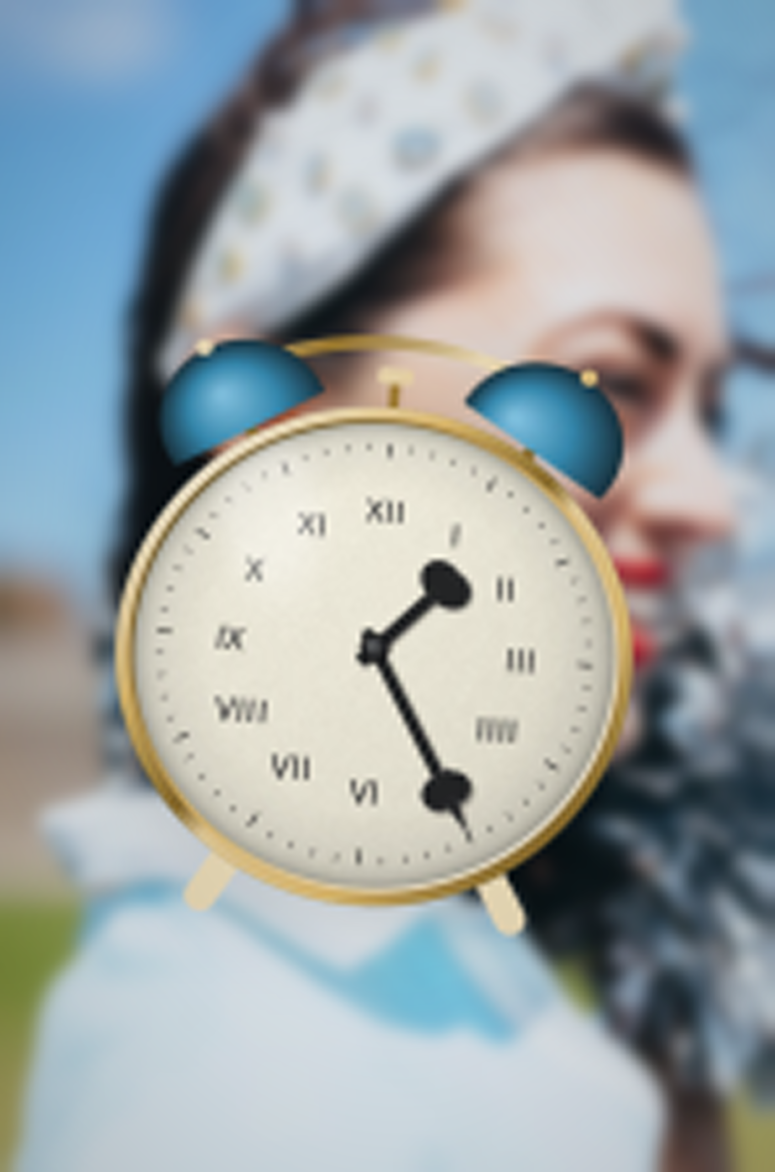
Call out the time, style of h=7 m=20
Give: h=1 m=25
